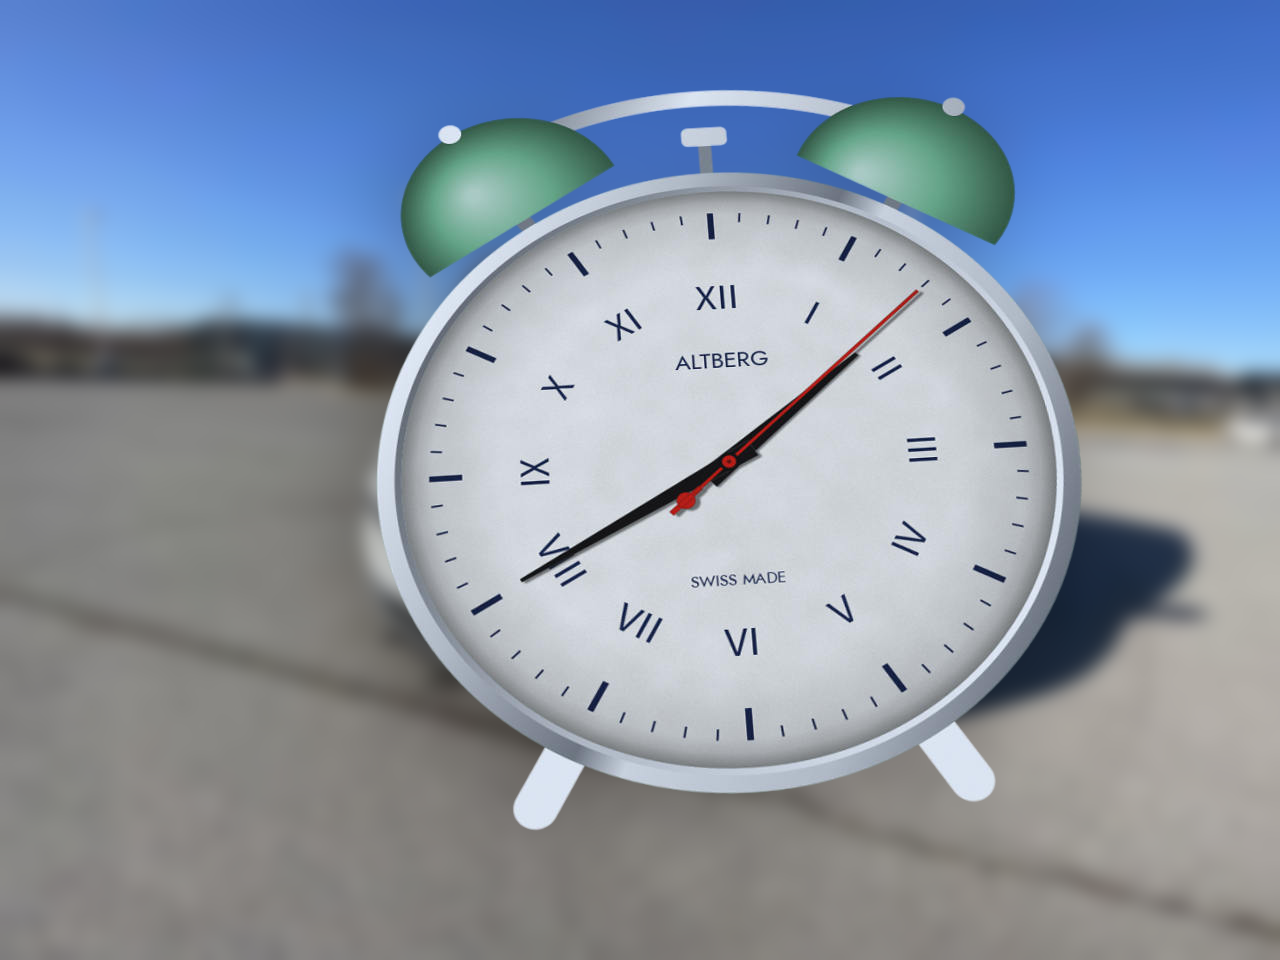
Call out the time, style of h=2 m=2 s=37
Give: h=1 m=40 s=8
